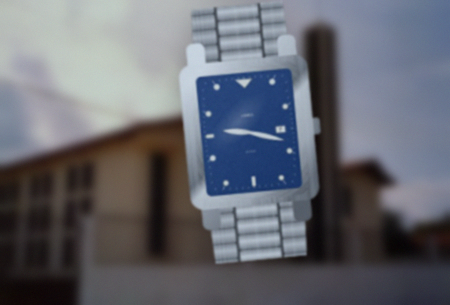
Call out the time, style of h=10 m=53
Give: h=9 m=18
